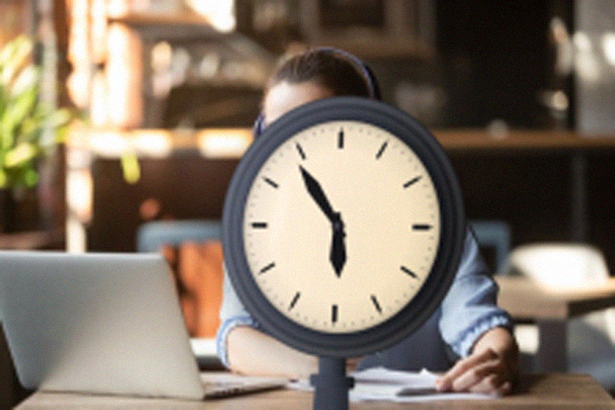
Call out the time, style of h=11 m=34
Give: h=5 m=54
